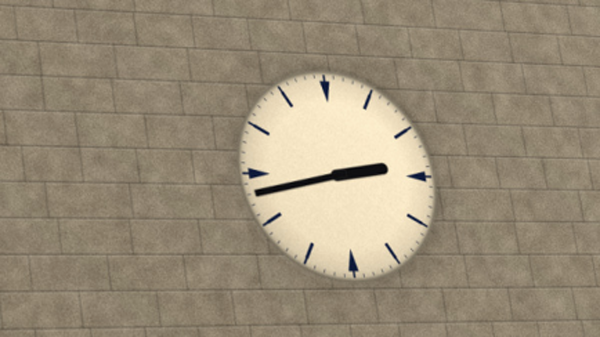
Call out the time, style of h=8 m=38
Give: h=2 m=43
